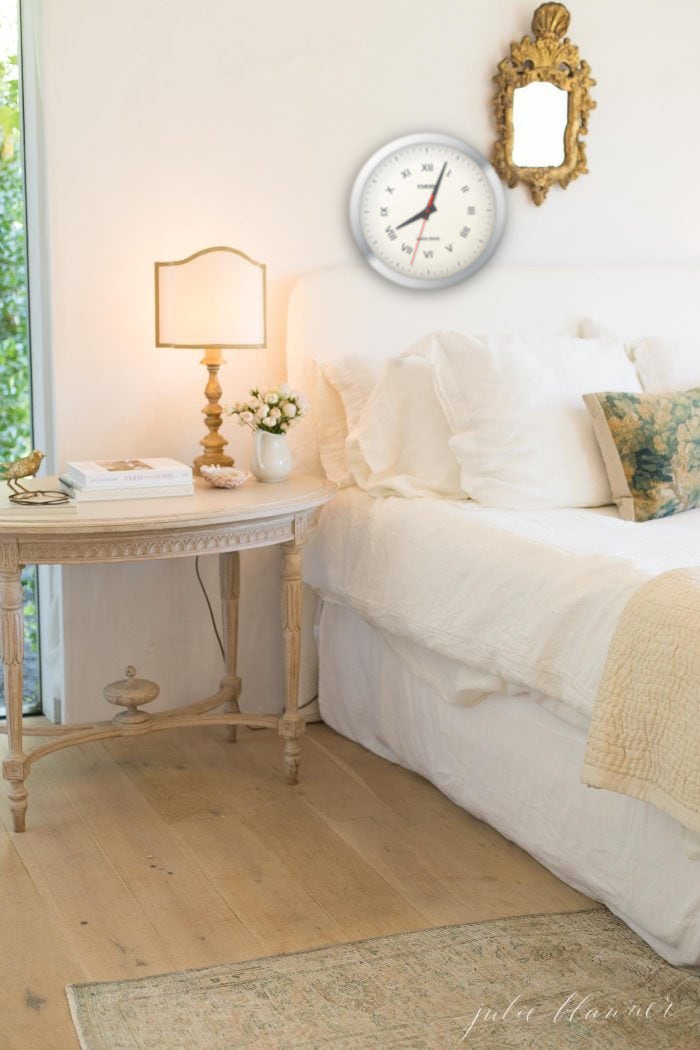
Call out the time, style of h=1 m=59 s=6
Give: h=8 m=3 s=33
